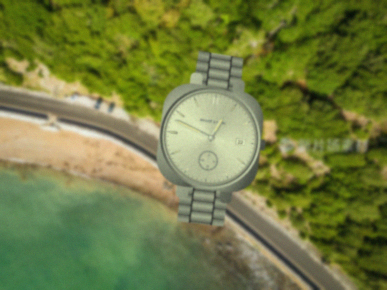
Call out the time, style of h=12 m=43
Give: h=12 m=48
